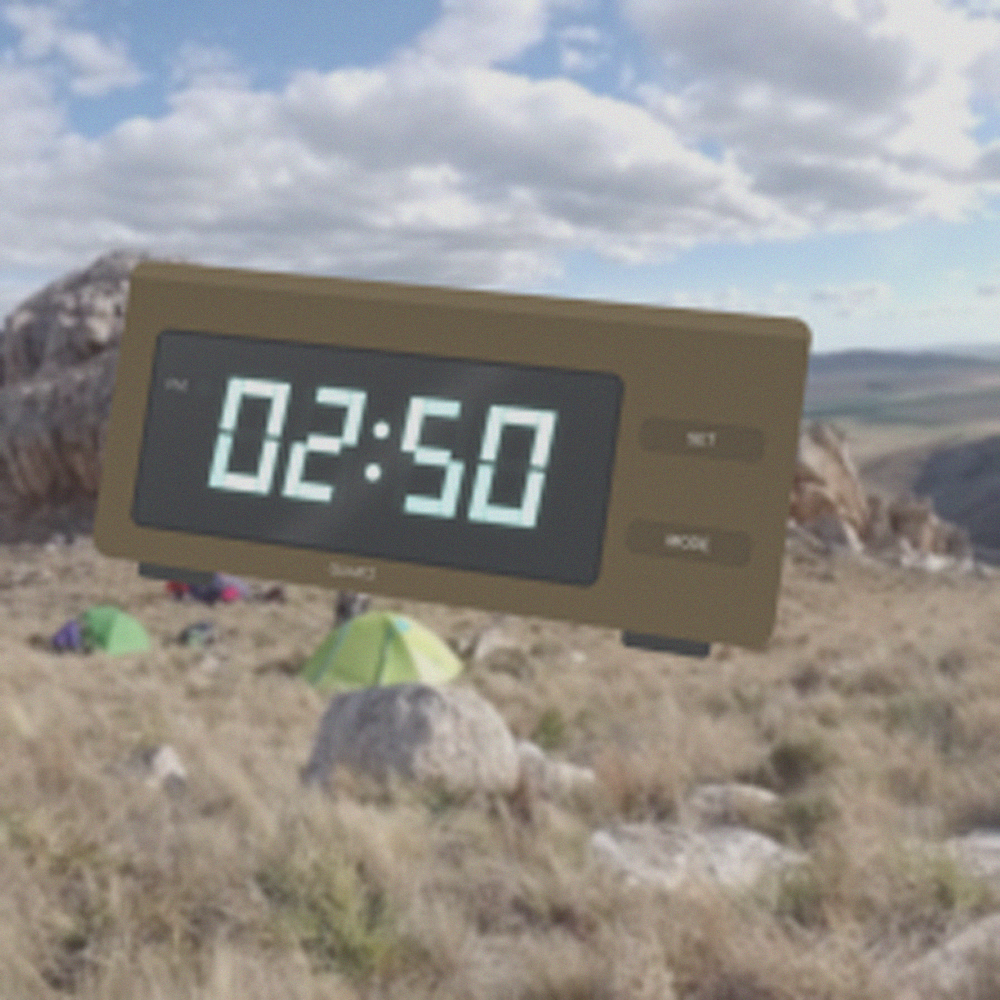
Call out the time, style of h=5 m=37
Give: h=2 m=50
